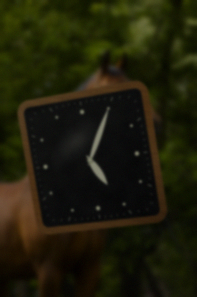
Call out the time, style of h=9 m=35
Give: h=5 m=5
